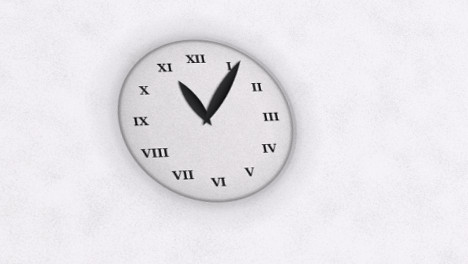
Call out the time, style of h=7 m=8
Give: h=11 m=6
